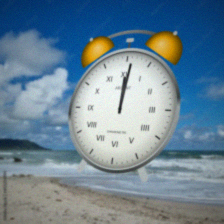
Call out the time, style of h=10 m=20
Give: h=12 m=1
